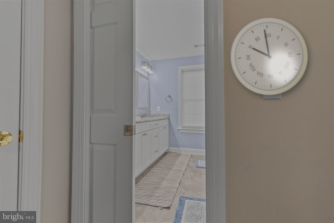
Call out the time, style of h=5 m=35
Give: h=9 m=59
